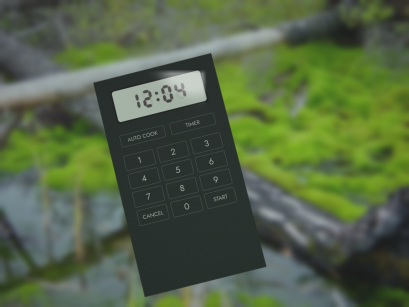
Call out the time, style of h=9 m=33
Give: h=12 m=4
